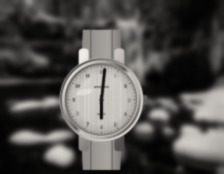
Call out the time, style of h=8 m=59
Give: h=6 m=1
